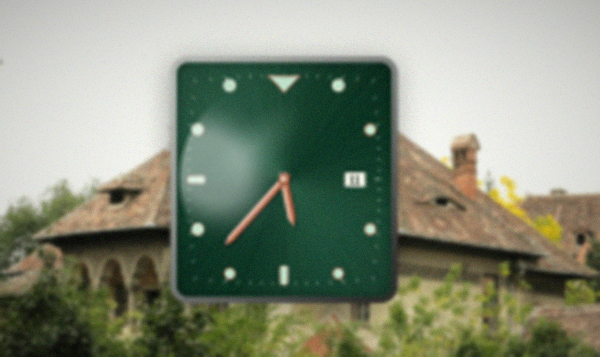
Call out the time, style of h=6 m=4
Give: h=5 m=37
